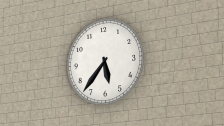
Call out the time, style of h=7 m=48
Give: h=5 m=37
